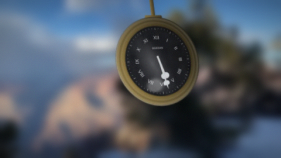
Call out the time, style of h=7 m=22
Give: h=5 m=28
